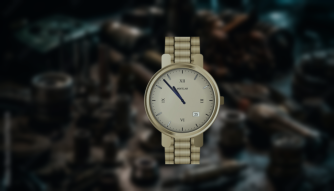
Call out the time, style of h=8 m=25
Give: h=10 m=53
